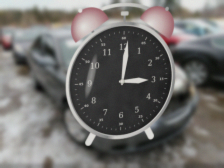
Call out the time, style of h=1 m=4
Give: h=3 m=1
